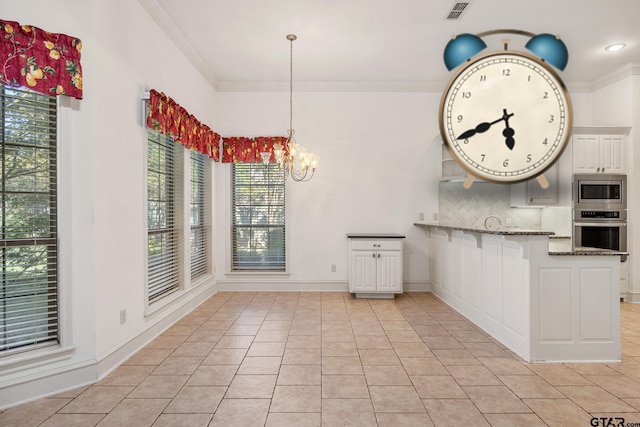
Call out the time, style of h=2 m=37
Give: h=5 m=41
